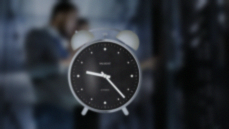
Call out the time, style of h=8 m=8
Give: h=9 m=23
